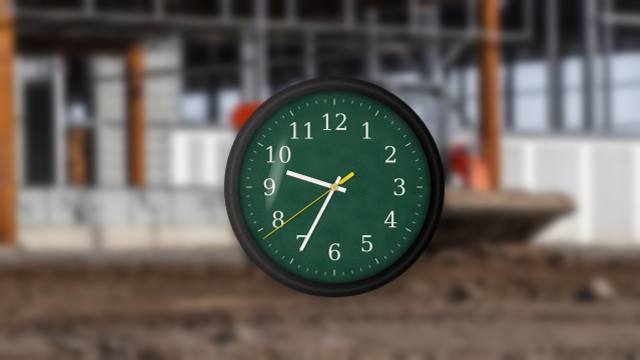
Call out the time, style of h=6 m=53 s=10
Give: h=9 m=34 s=39
